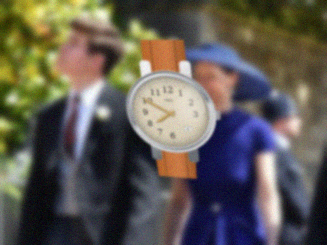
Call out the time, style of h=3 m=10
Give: h=7 m=50
